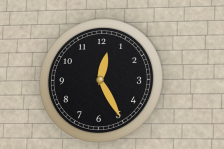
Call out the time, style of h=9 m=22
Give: h=12 m=25
